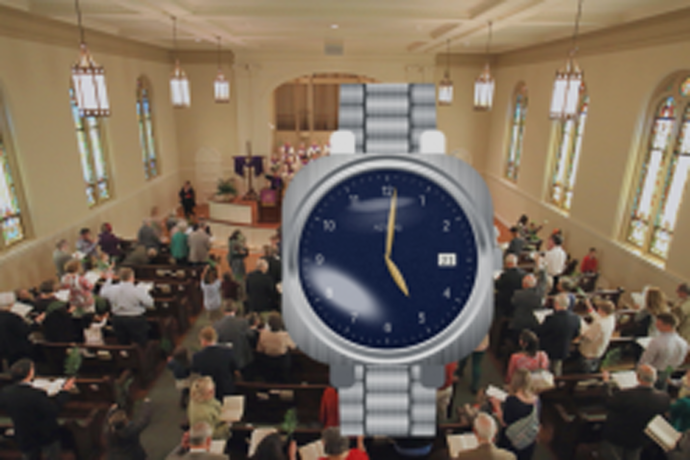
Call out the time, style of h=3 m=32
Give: h=5 m=1
